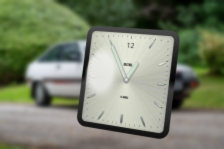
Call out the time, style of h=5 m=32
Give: h=12 m=55
